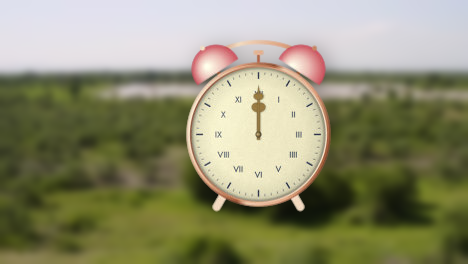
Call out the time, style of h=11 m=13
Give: h=12 m=0
